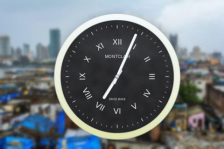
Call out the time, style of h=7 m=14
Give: h=7 m=4
